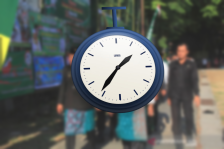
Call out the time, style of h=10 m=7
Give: h=1 m=36
